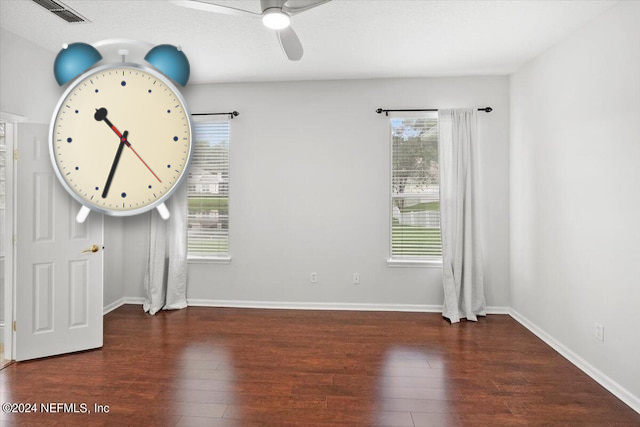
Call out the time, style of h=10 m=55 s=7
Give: h=10 m=33 s=23
